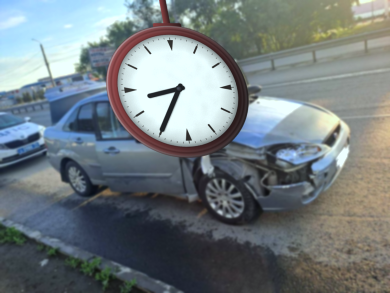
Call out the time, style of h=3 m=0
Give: h=8 m=35
